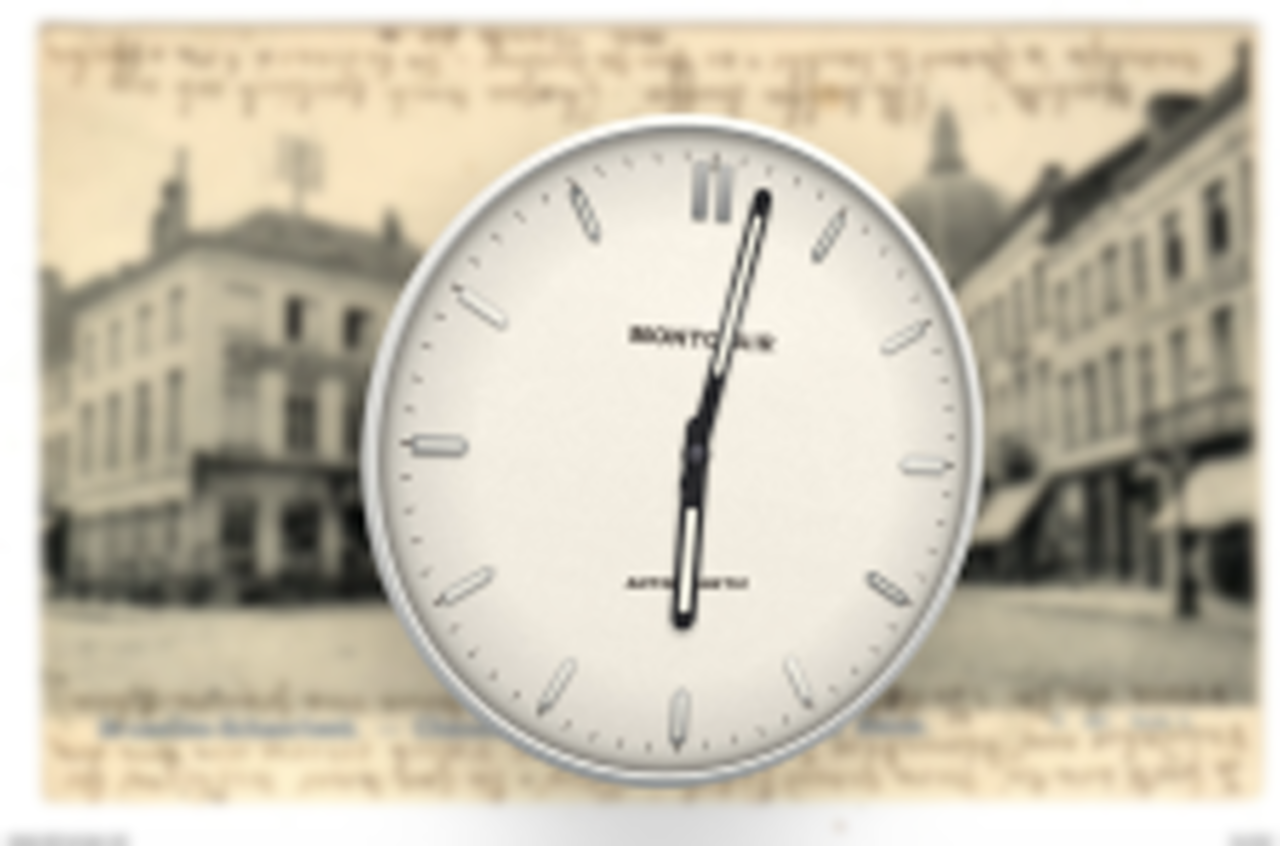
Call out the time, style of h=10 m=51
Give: h=6 m=2
